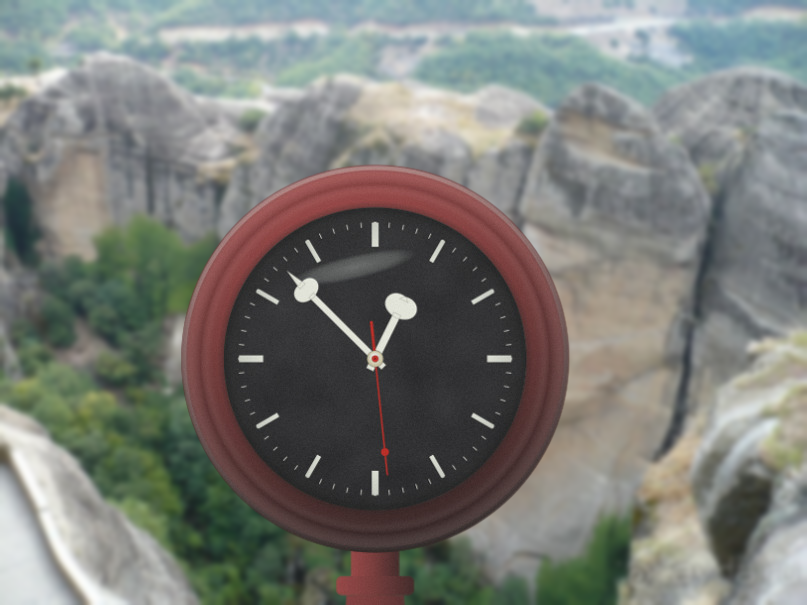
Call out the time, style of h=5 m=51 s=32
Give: h=12 m=52 s=29
